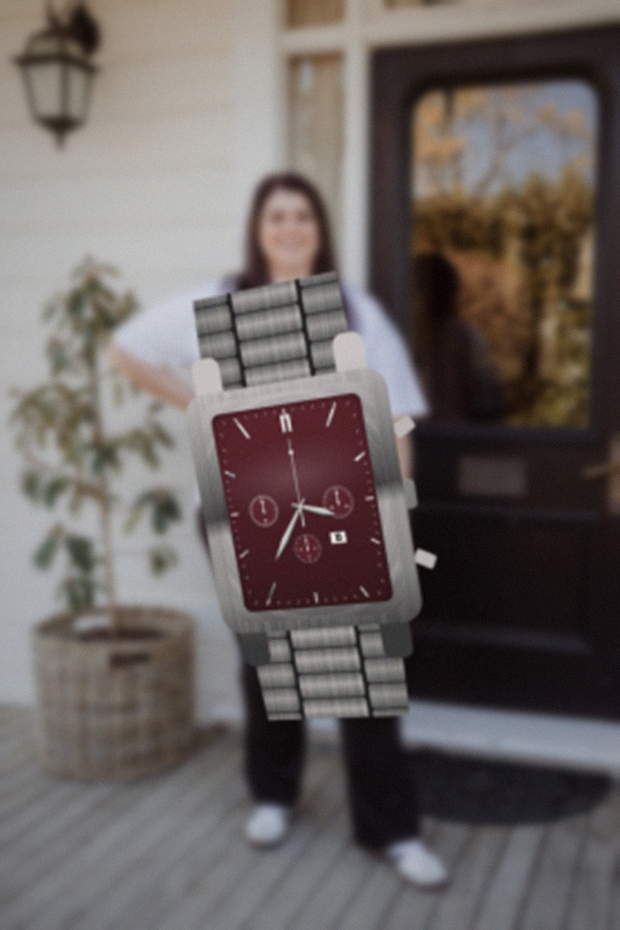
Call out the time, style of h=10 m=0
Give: h=3 m=36
